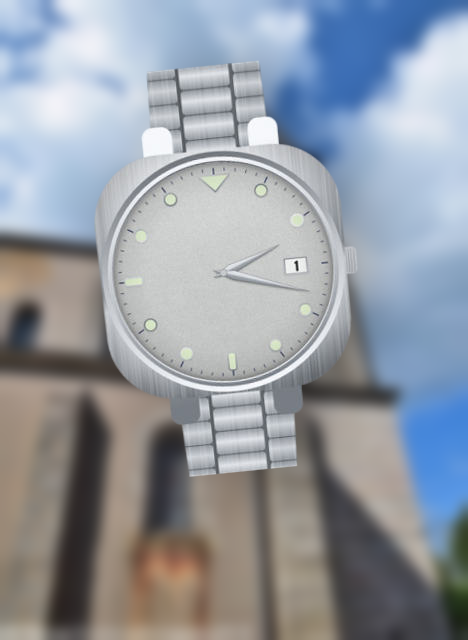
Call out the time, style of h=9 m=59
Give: h=2 m=18
